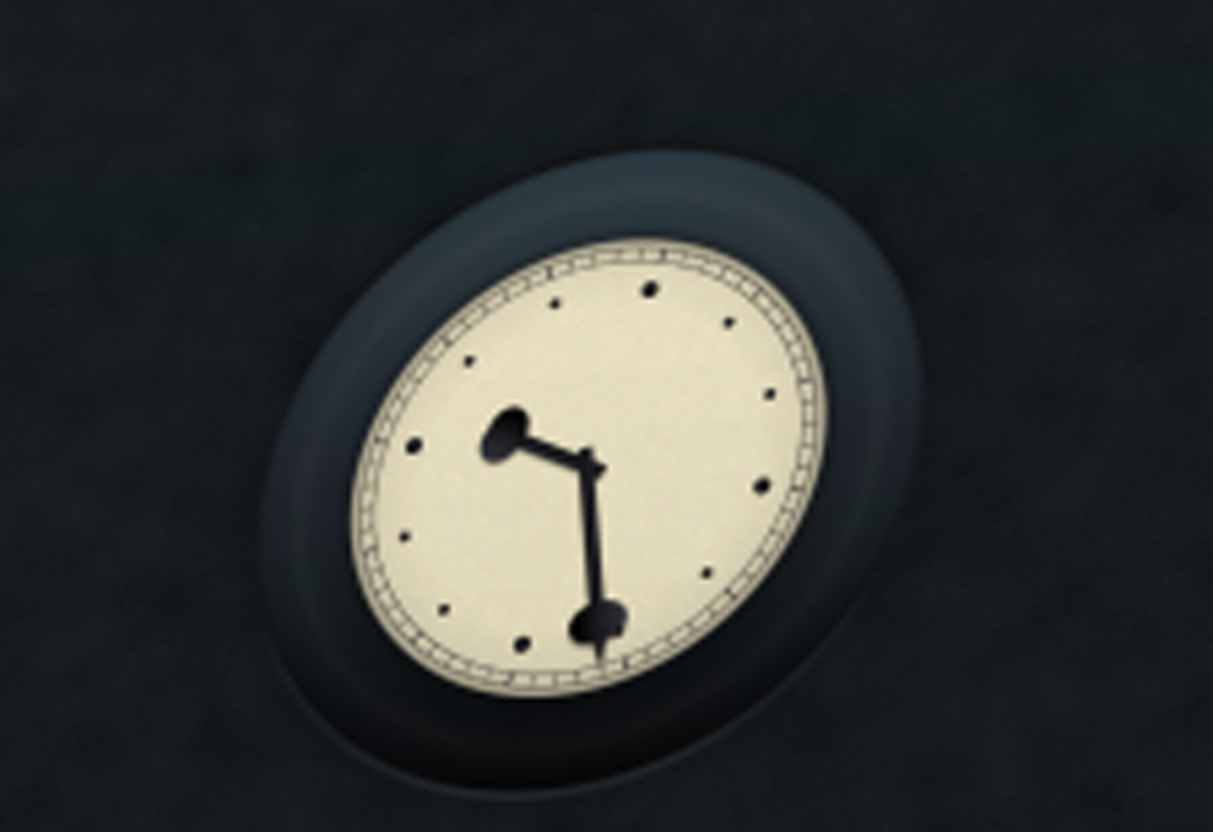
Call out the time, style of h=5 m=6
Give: h=9 m=26
